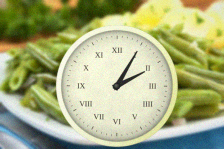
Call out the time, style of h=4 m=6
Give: h=2 m=5
